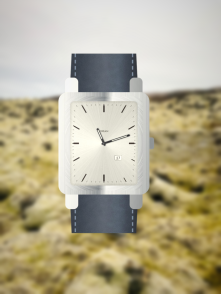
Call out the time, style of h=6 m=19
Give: h=11 m=12
